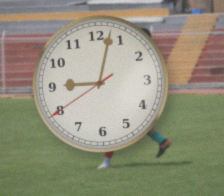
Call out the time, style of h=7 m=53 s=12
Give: h=9 m=2 s=40
